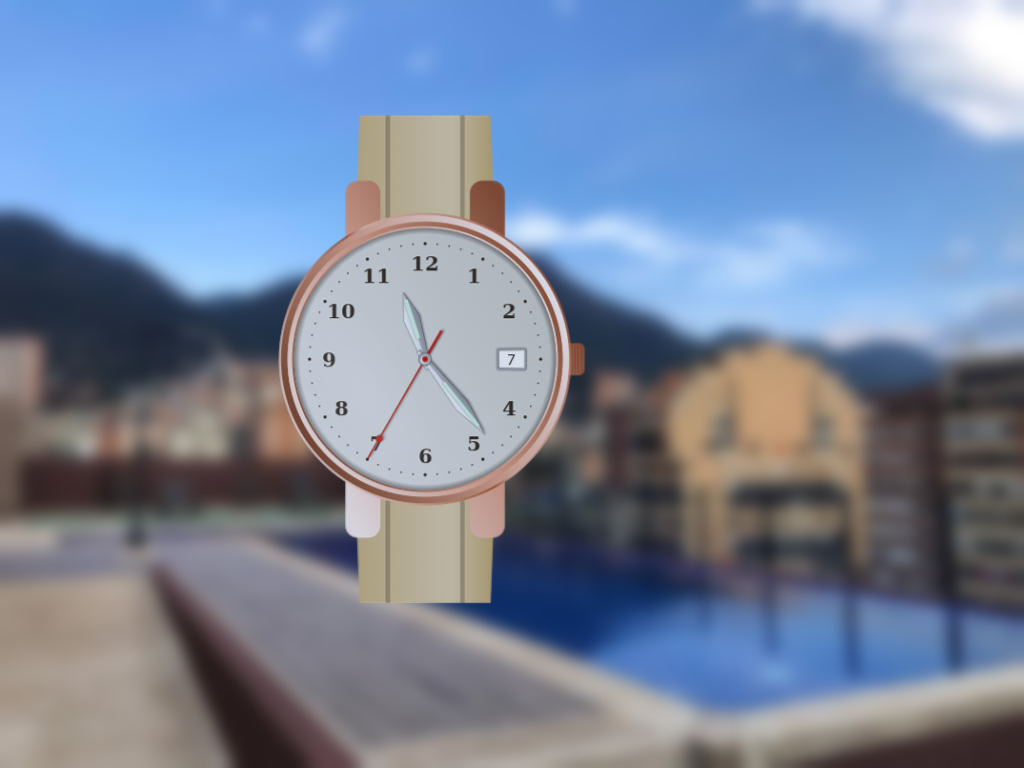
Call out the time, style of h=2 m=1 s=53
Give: h=11 m=23 s=35
